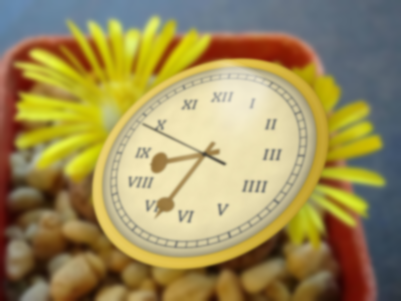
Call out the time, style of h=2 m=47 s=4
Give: h=8 m=33 s=49
